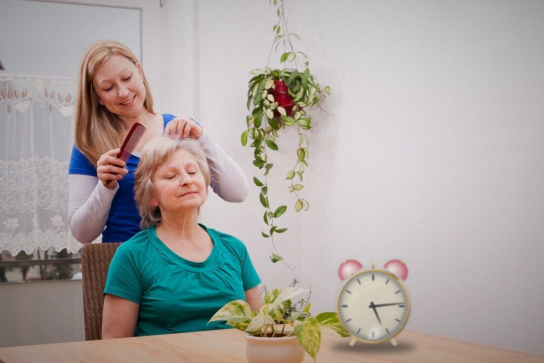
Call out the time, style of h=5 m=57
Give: h=5 m=14
